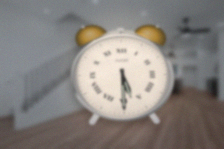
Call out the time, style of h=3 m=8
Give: h=5 m=30
